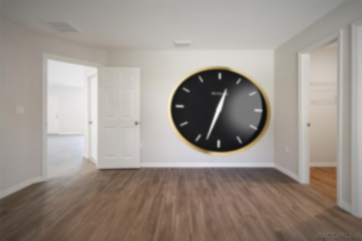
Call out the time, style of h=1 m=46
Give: h=12 m=33
